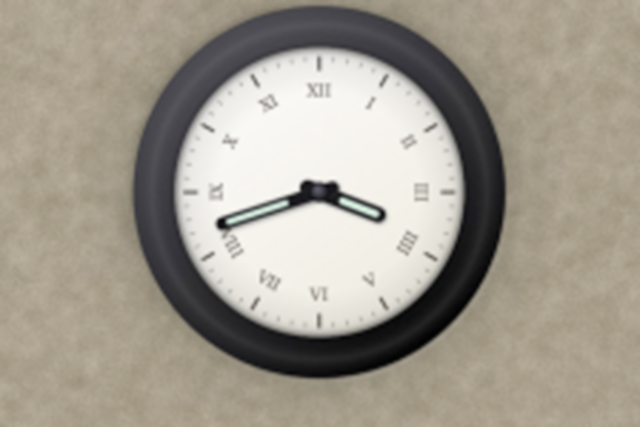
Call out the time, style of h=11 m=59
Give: h=3 m=42
